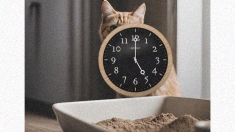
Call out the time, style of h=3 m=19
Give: h=5 m=0
